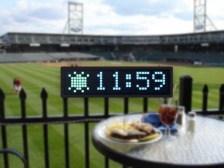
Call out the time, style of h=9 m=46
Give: h=11 m=59
